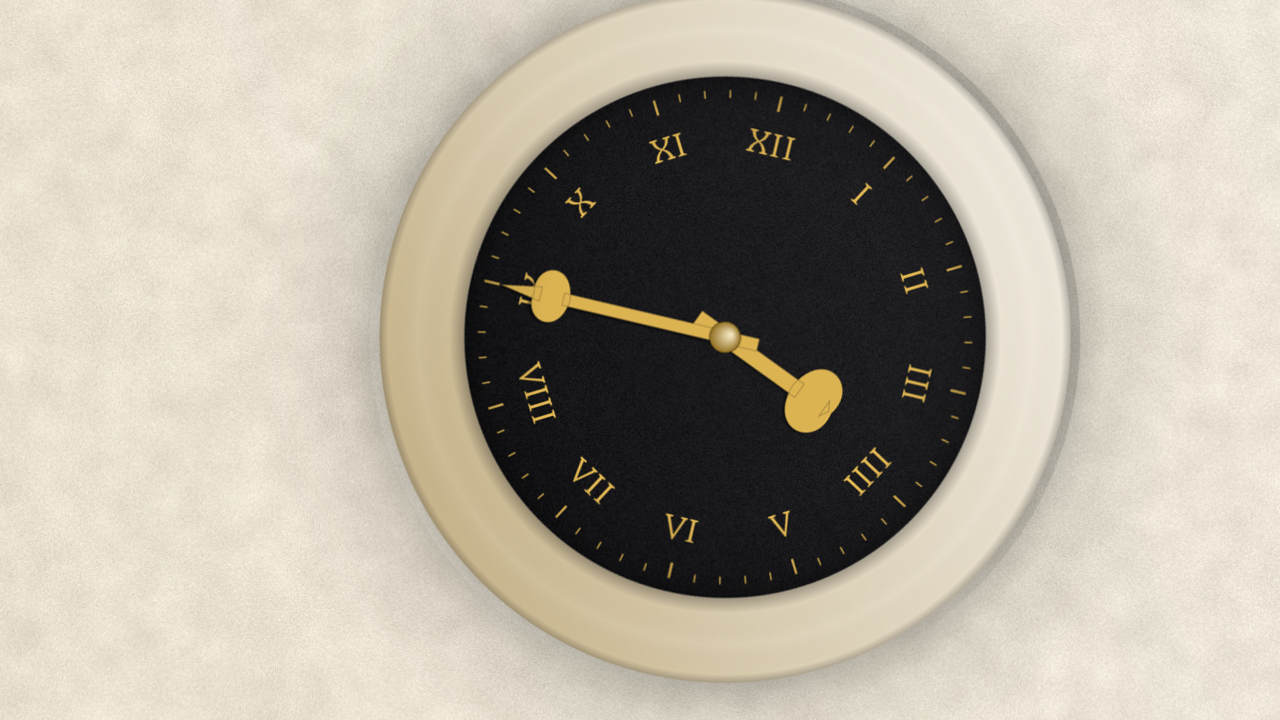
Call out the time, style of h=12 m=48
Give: h=3 m=45
